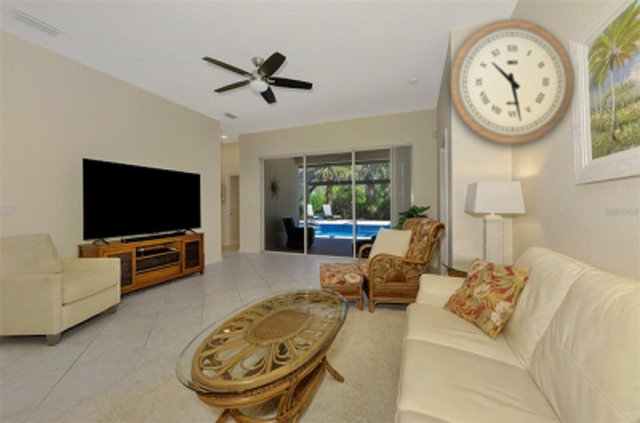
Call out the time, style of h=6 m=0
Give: h=10 m=28
